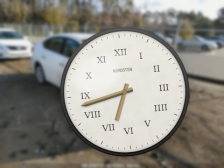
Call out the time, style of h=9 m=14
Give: h=6 m=43
